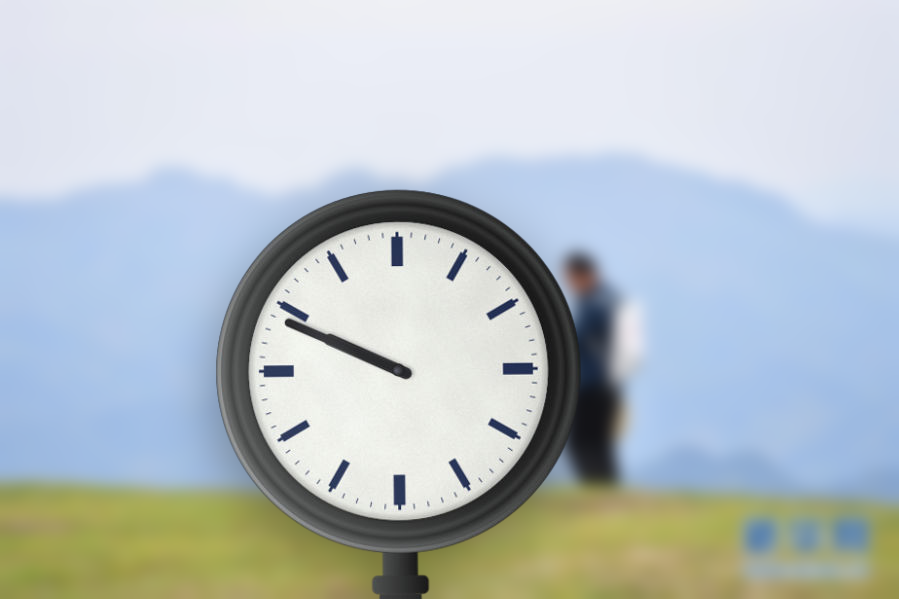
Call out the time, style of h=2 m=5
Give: h=9 m=49
